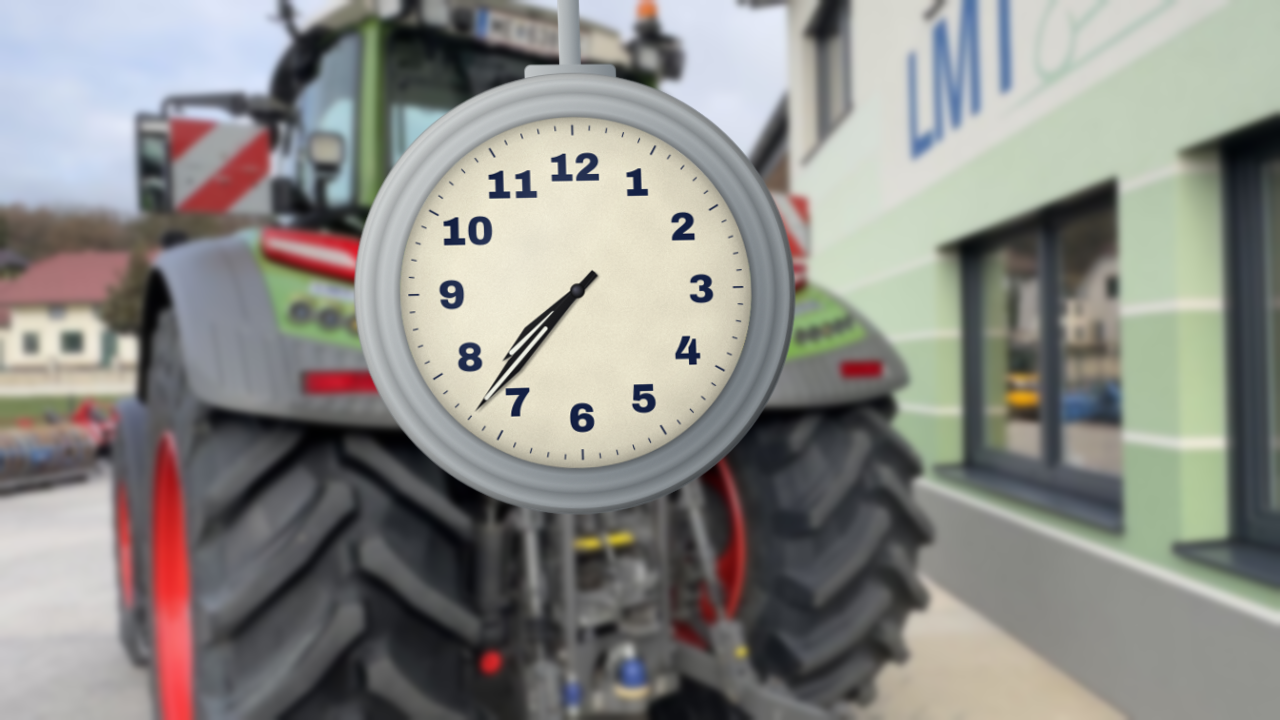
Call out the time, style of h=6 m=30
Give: h=7 m=37
